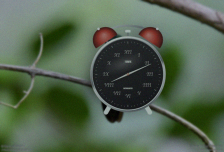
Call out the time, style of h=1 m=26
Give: h=8 m=11
